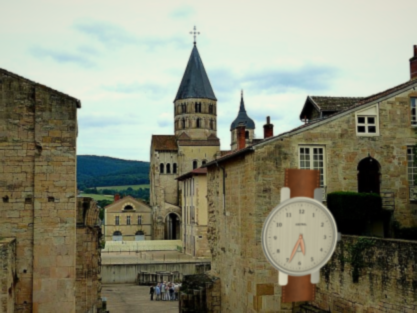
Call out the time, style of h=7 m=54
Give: h=5 m=34
